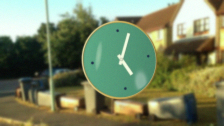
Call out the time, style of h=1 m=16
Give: h=5 m=4
